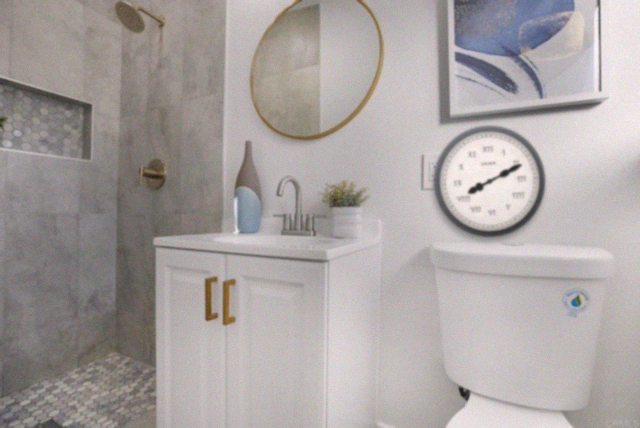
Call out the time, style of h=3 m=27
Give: h=8 m=11
